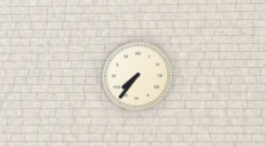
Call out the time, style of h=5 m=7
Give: h=7 m=36
